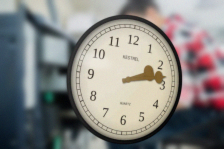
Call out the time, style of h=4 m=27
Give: h=2 m=13
